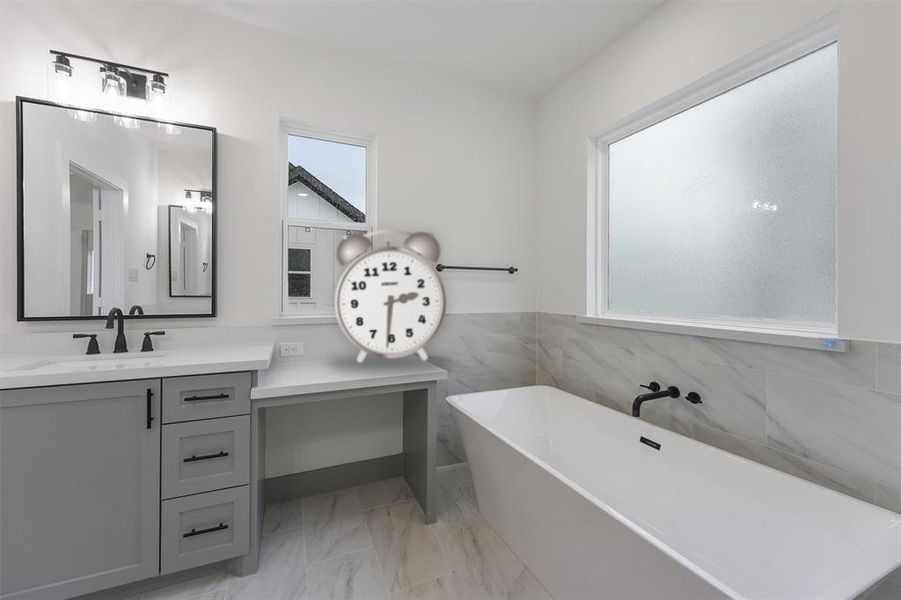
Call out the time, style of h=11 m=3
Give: h=2 m=31
